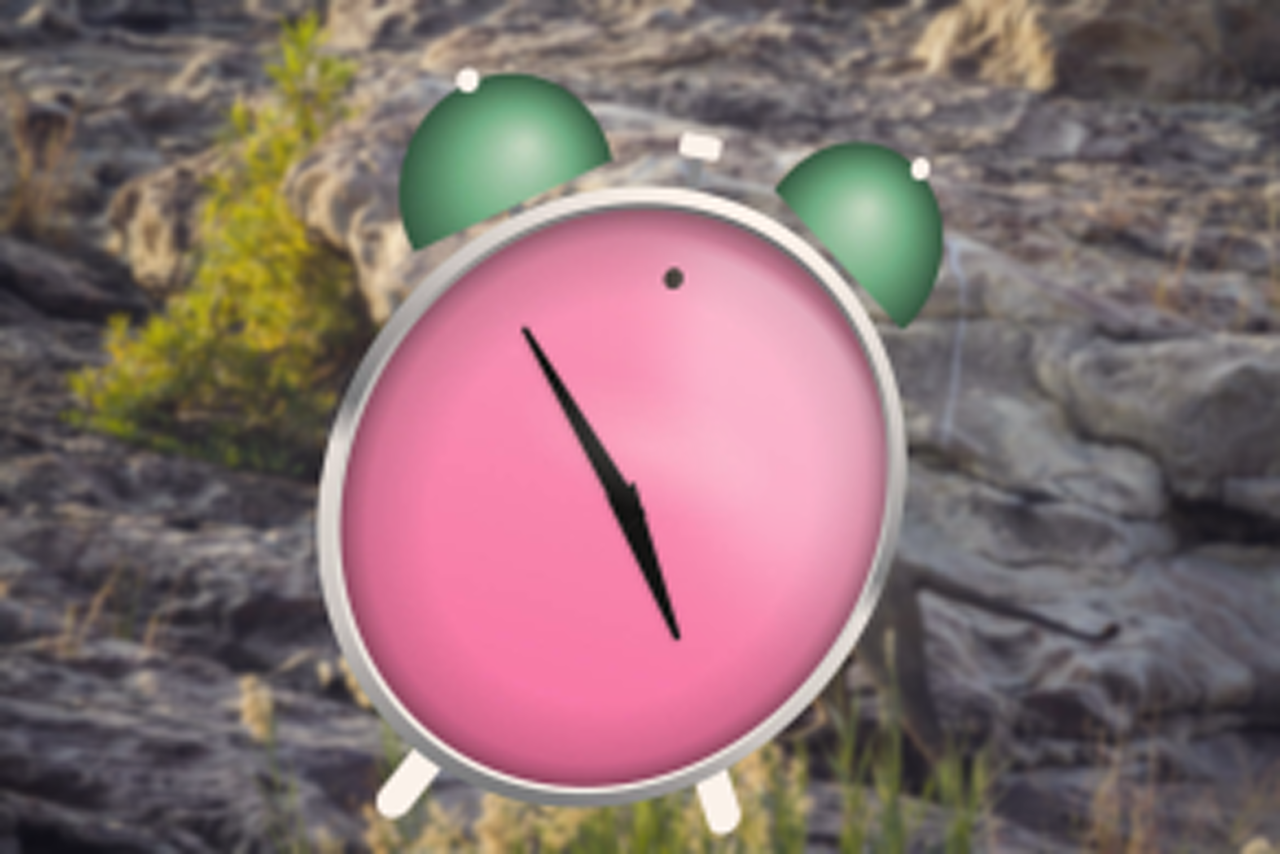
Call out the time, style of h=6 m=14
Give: h=4 m=53
